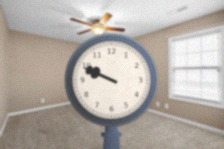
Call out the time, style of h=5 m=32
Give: h=9 m=49
